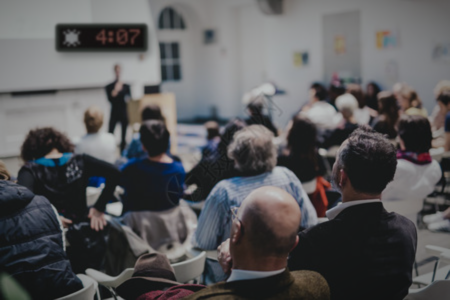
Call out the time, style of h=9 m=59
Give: h=4 m=7
